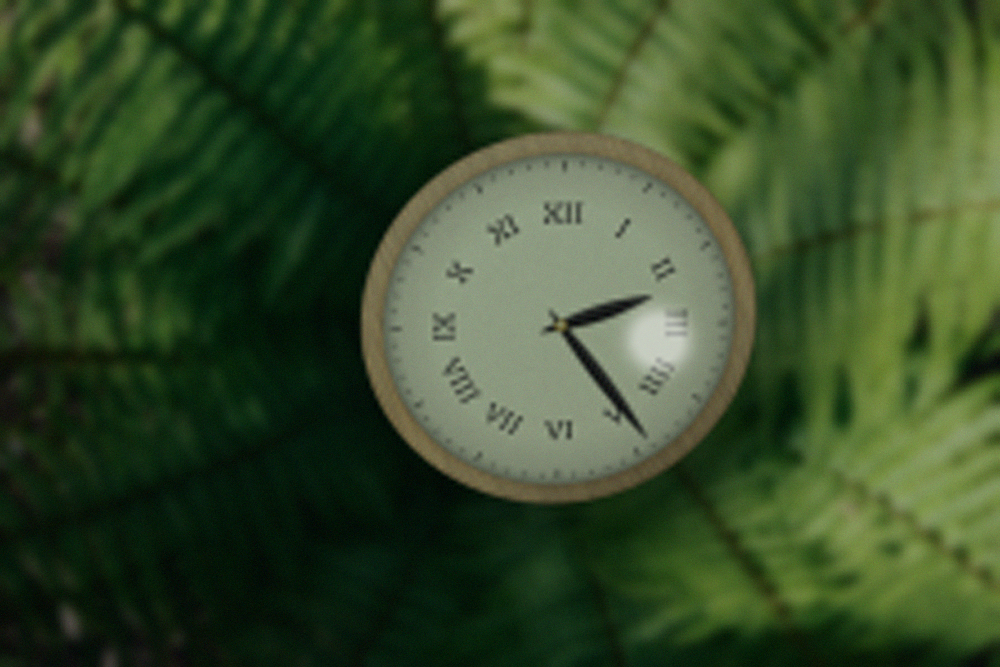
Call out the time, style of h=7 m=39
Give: h=2 m=24
